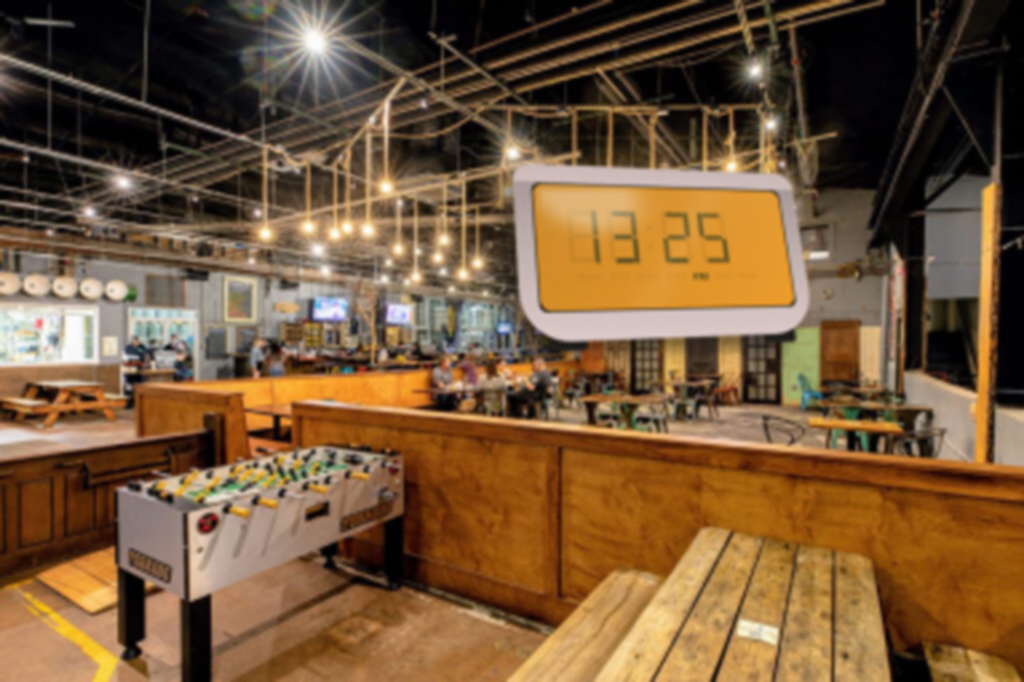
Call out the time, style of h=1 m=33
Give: h=13 m=25
